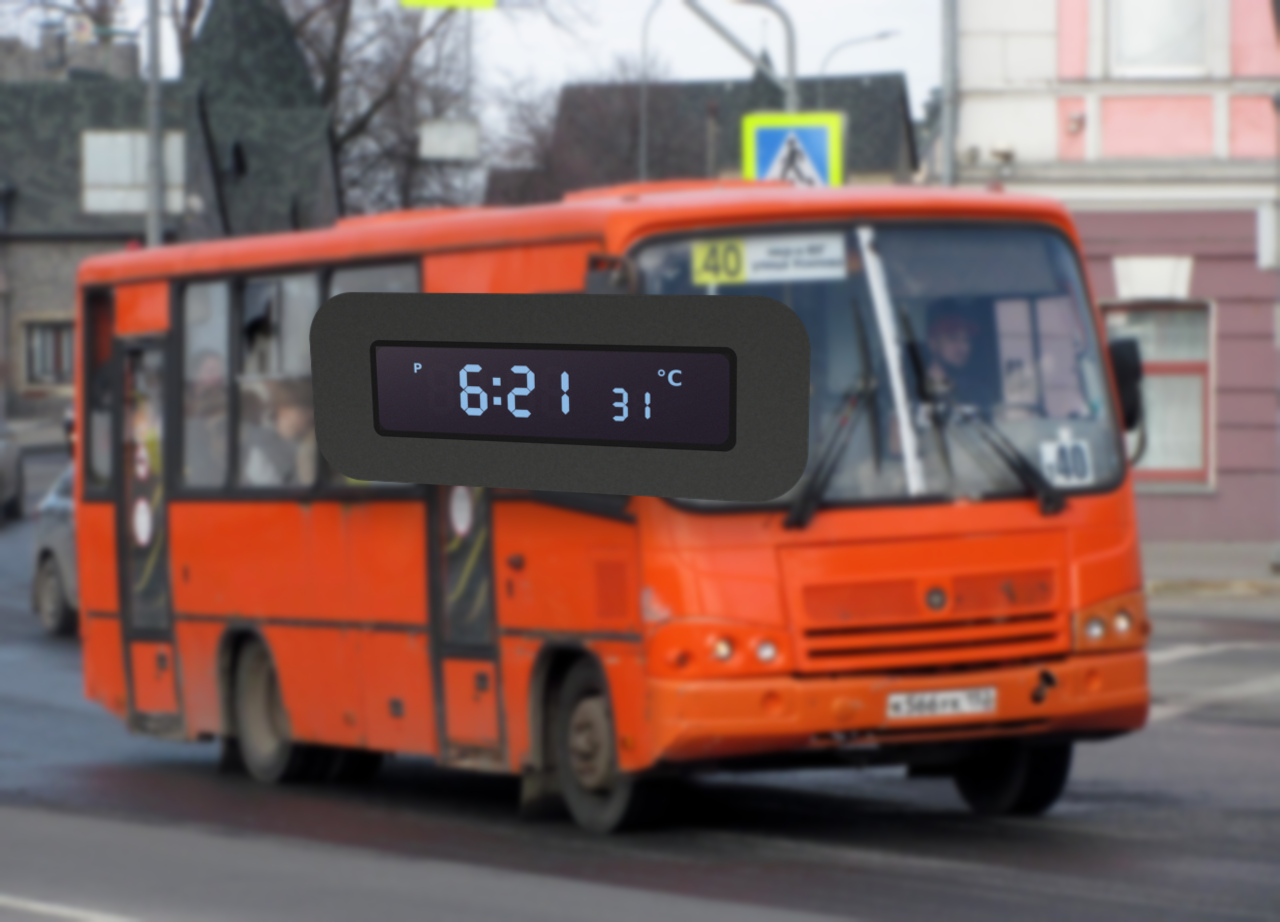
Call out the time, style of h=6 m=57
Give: h=6 m=21
